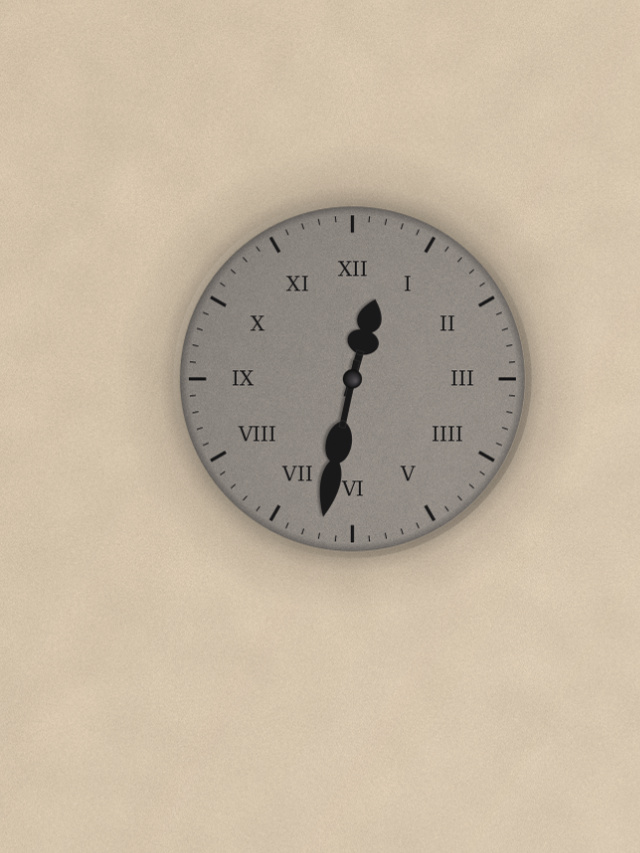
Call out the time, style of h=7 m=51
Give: h=12 m=32
